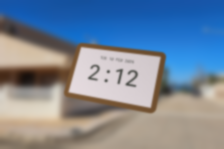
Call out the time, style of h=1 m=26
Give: h=2 m=12
